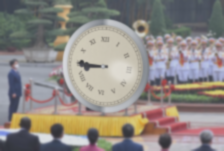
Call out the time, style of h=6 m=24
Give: h=8 m=45
